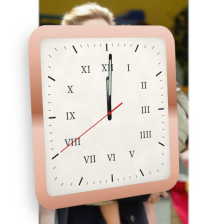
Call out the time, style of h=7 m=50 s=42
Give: h=12 m=0 s=40
